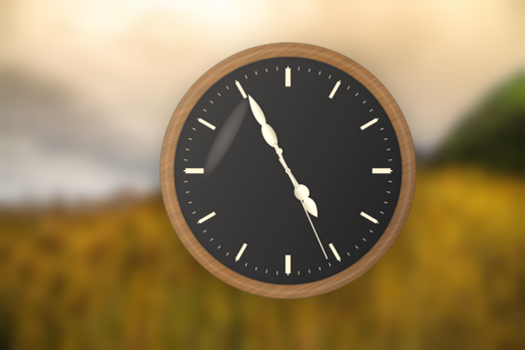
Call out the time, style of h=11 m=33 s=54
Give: h=4 m=55 s=26
